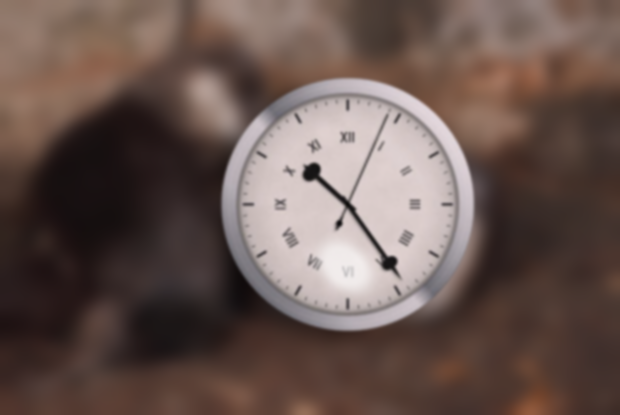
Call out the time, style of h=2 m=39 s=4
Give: h=10 m=24 s=4
